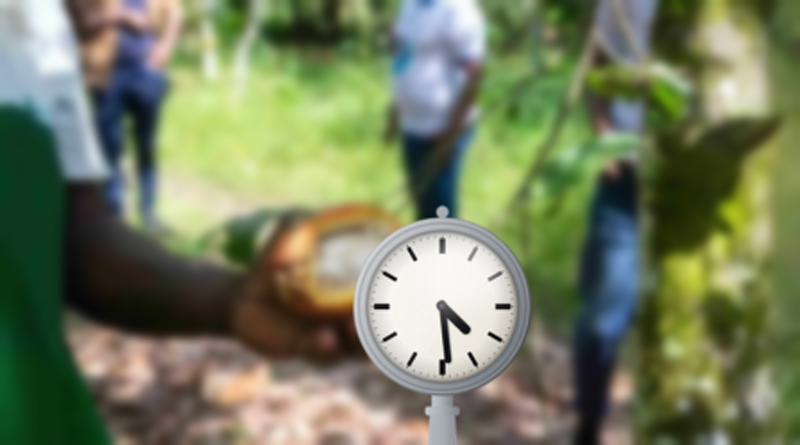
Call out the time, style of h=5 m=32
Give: h=4 m=29
